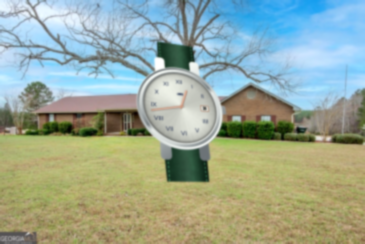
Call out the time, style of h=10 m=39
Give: h=12 m=43
